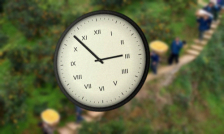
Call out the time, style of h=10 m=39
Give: h=2 m=53
